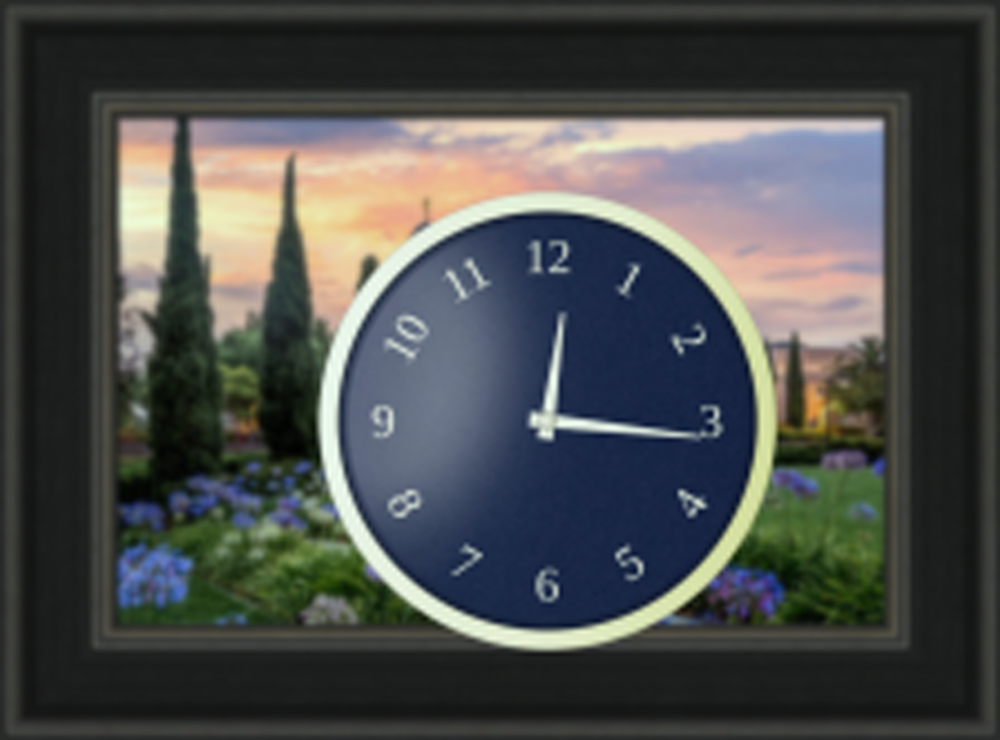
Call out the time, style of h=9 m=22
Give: h=12 m=16
